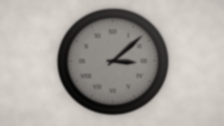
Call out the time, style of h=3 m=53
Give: h=3 m=8
